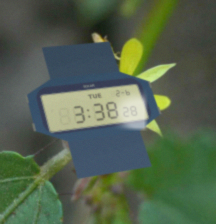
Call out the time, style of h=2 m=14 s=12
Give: h=3 m=38 s=28
